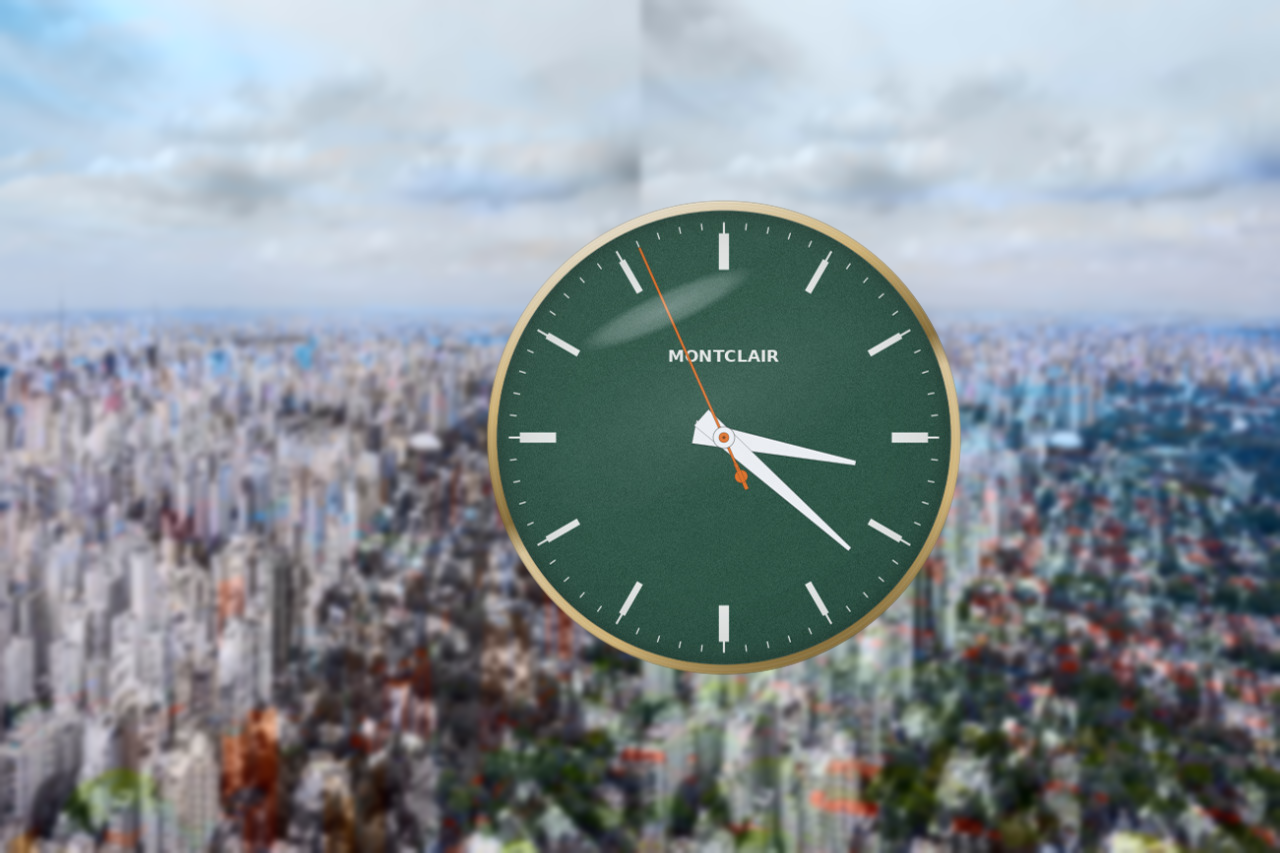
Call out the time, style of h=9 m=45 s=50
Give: h=3 m=21 s=56
